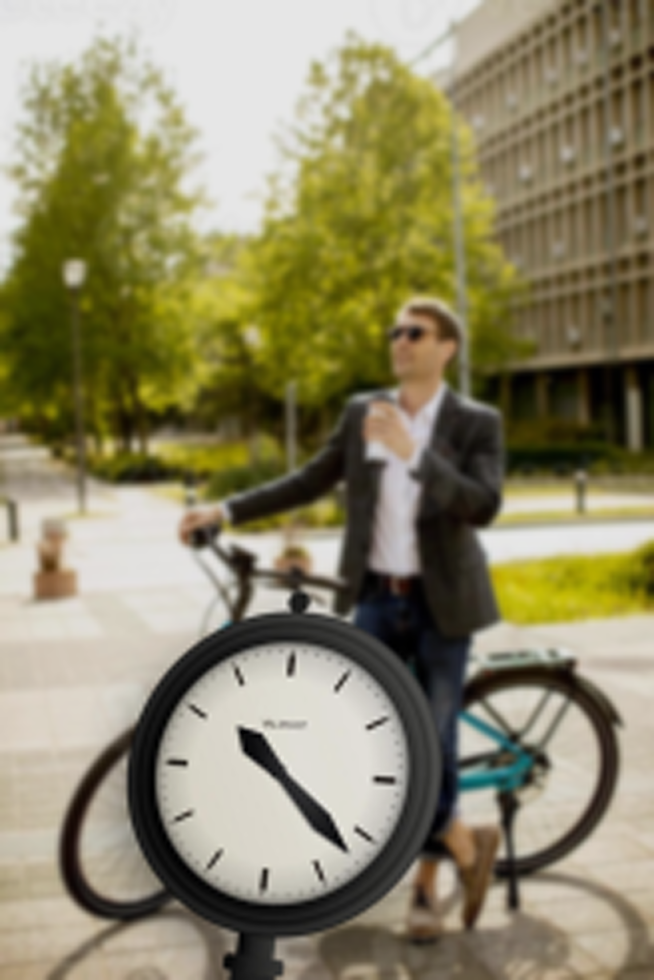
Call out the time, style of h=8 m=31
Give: h=10 m=22
